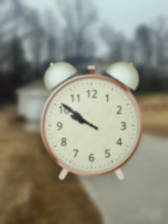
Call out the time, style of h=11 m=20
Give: h=9 m=51
